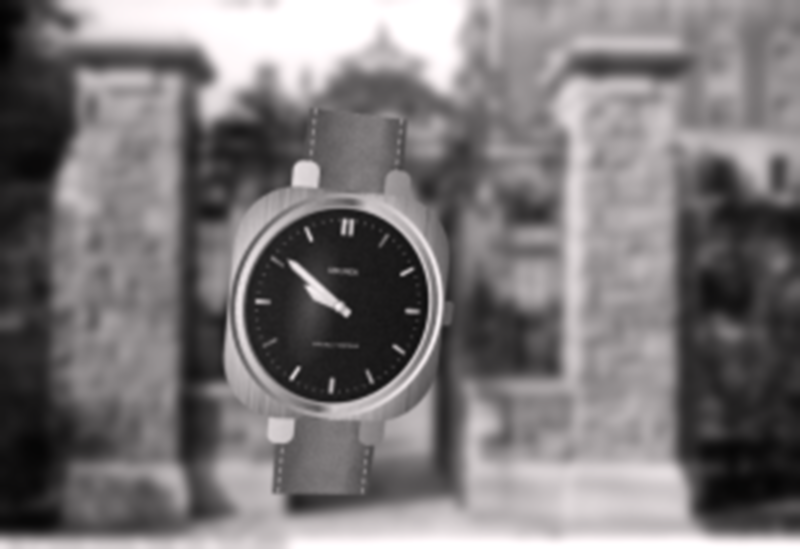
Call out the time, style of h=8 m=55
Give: h=9 m=51
